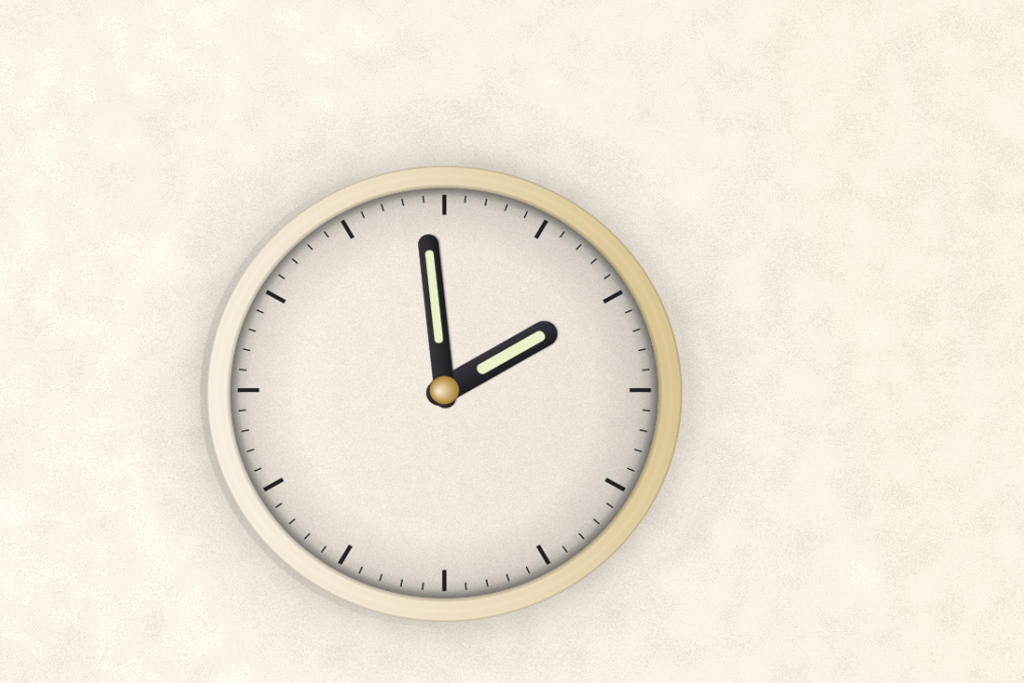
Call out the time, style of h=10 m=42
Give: h=1 m=59
